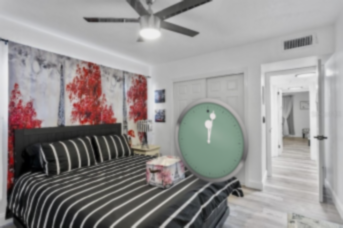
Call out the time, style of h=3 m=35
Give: h=12 m=2
